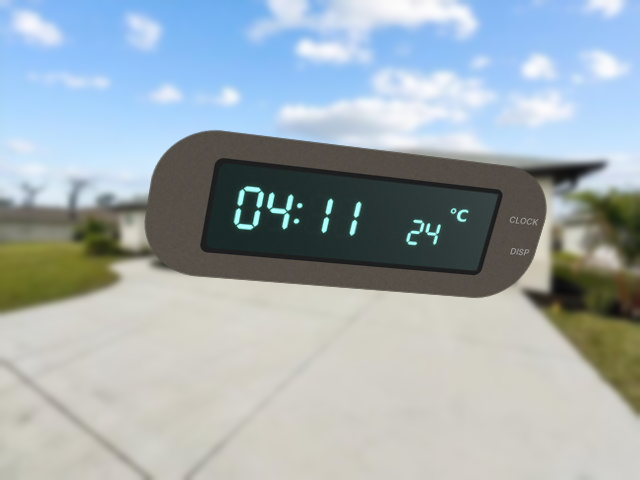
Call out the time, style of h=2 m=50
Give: h=4 m=11
